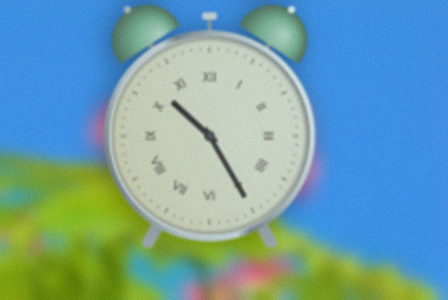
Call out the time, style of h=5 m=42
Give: h=10 m=25
